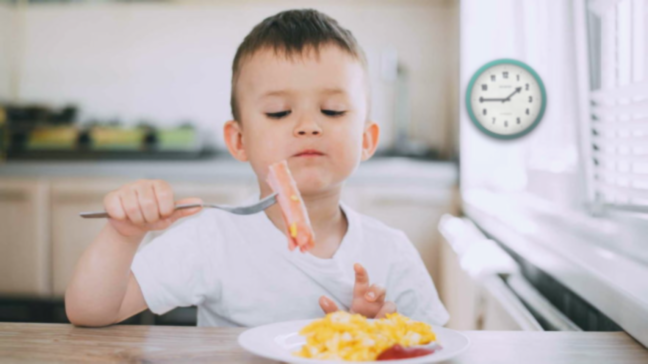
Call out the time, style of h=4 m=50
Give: h=1 m=45
